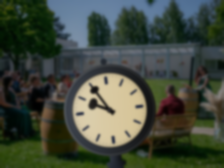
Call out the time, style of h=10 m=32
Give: h=9 m=55
